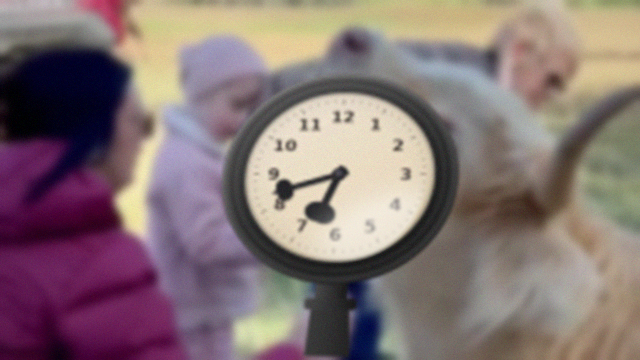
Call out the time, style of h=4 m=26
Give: h=6 m=42
